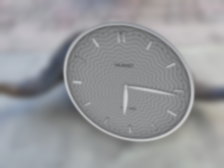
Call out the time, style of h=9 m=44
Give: h=6 m=16
